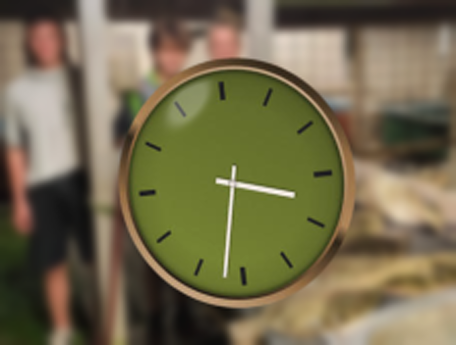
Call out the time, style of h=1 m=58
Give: h=3 m=32
